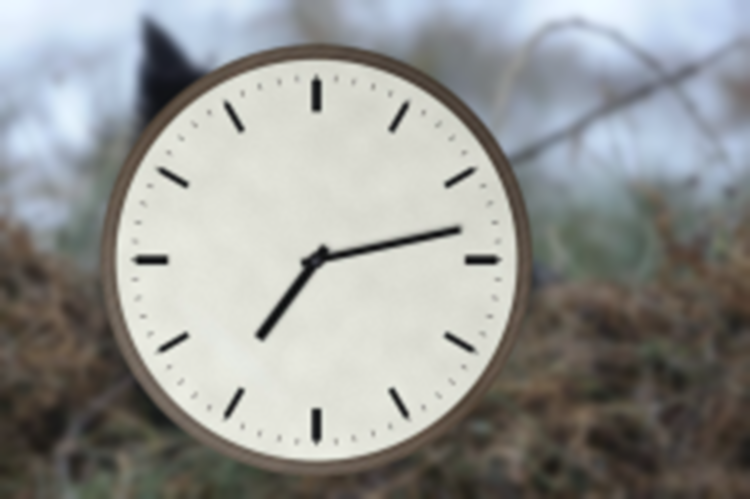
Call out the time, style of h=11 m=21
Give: h=7 m=13
